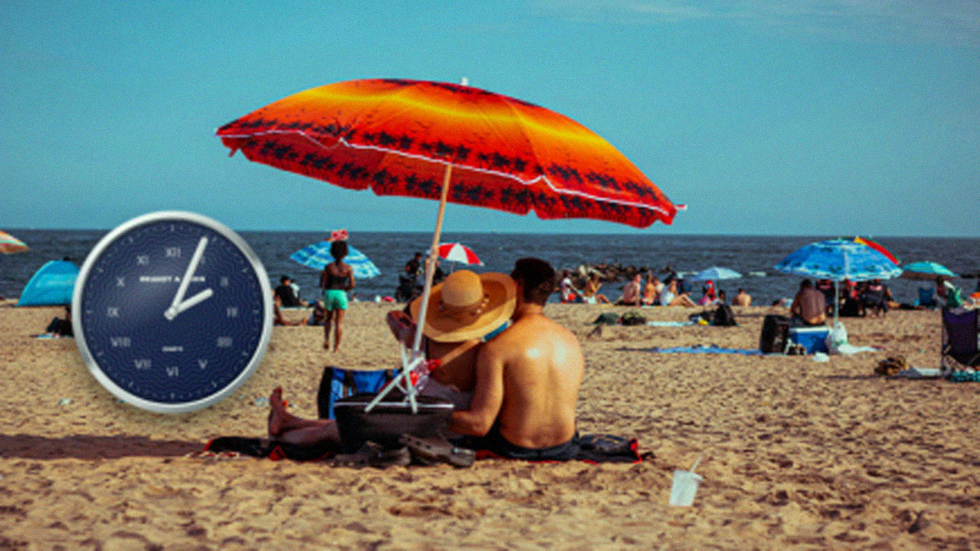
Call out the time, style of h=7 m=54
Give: h=2 m=4
